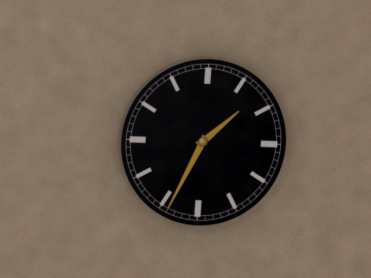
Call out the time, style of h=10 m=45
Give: h=1 m=34
